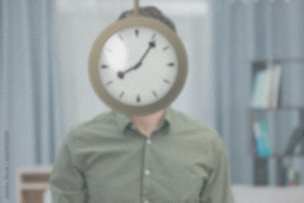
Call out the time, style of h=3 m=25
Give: h=8 m=6
